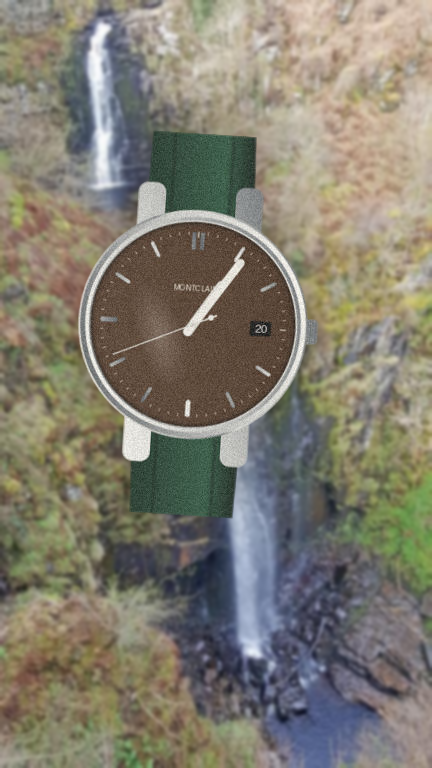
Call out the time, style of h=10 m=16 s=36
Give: h=1 m=5 s=41
